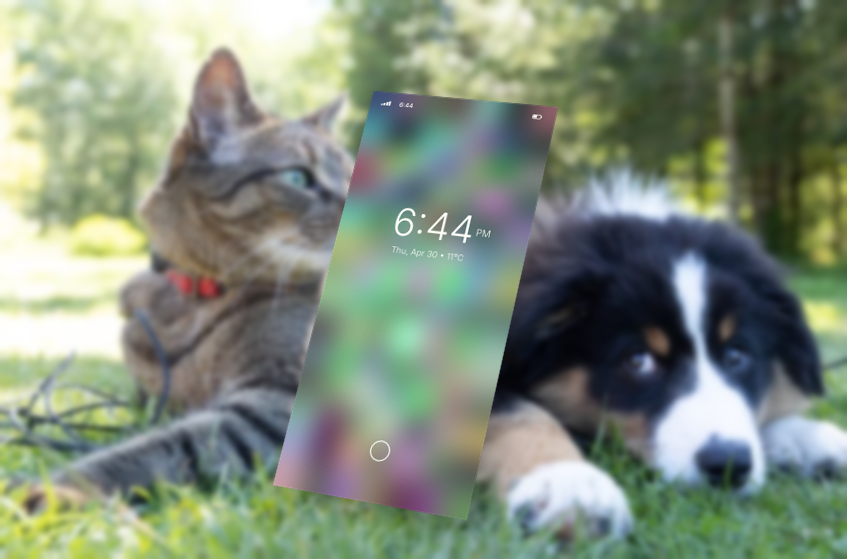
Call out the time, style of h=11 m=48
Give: h=6 m=44
